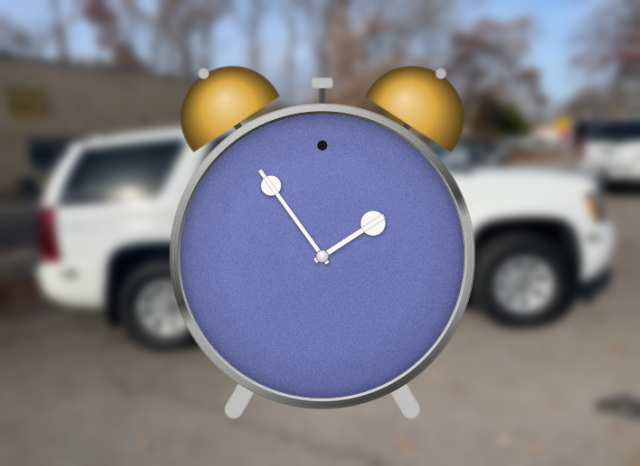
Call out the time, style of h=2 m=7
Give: h=1 m=54
